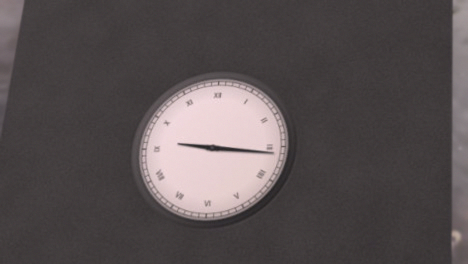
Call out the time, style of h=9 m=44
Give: h=9 m=16
